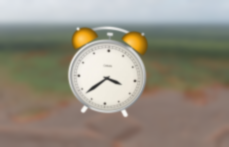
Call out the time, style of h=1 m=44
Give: h=3 m=38
